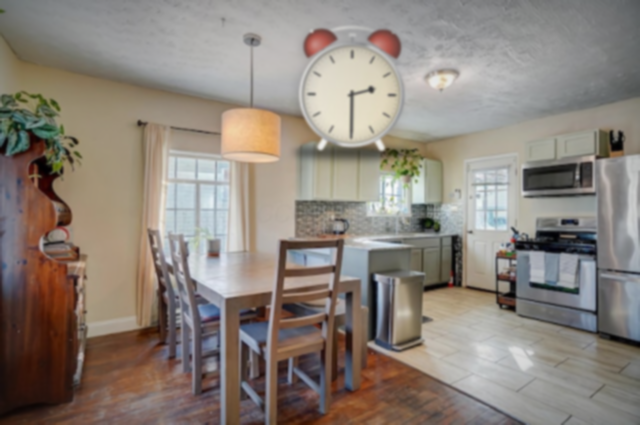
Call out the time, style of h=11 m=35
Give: h=2 m=30
